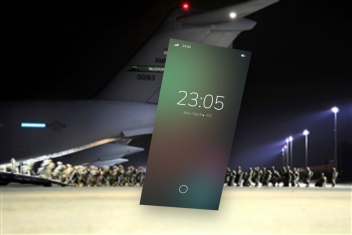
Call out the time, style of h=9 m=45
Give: h=23 m=5
